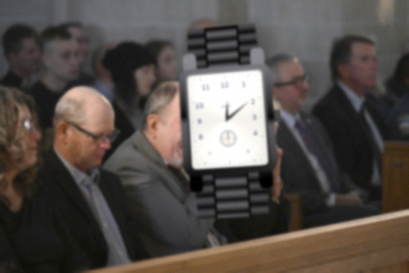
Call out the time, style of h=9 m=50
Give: h=12 m=9
